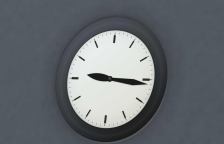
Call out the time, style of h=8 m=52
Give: h=9 m=16
